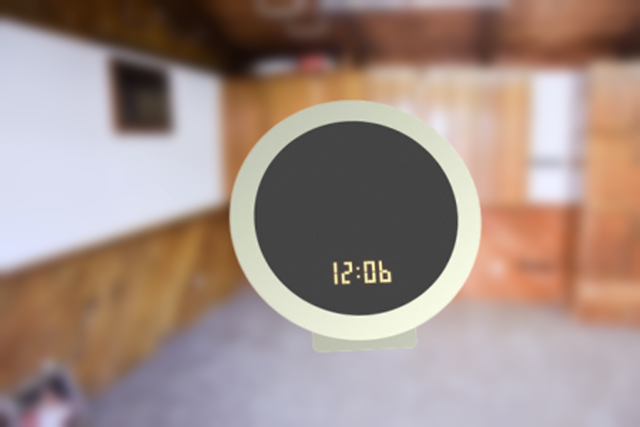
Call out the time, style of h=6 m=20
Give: h=12 m=6
